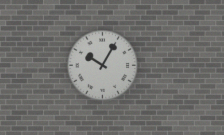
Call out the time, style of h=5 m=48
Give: h=10 m=5
